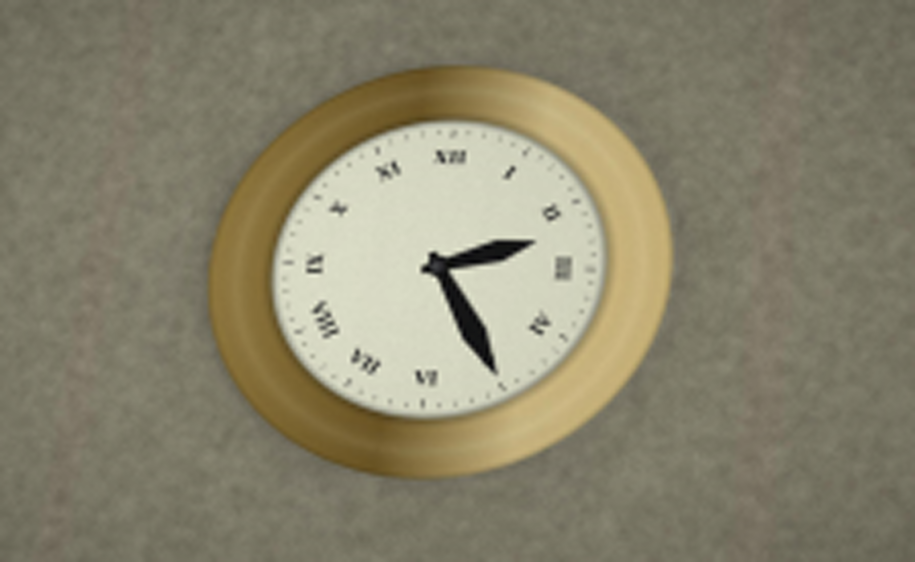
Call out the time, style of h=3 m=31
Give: h=2 m=25
